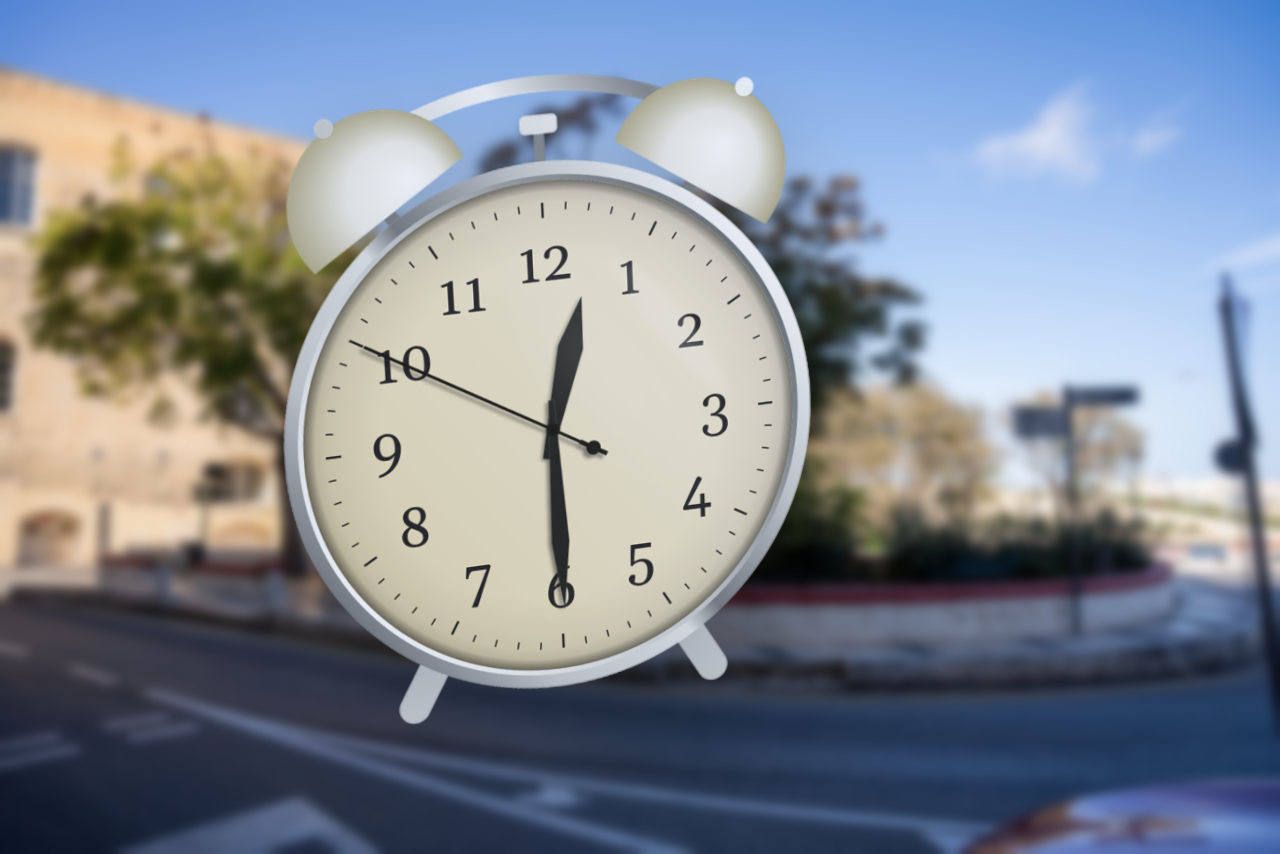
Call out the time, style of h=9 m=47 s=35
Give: h=12 m=29 s=50
